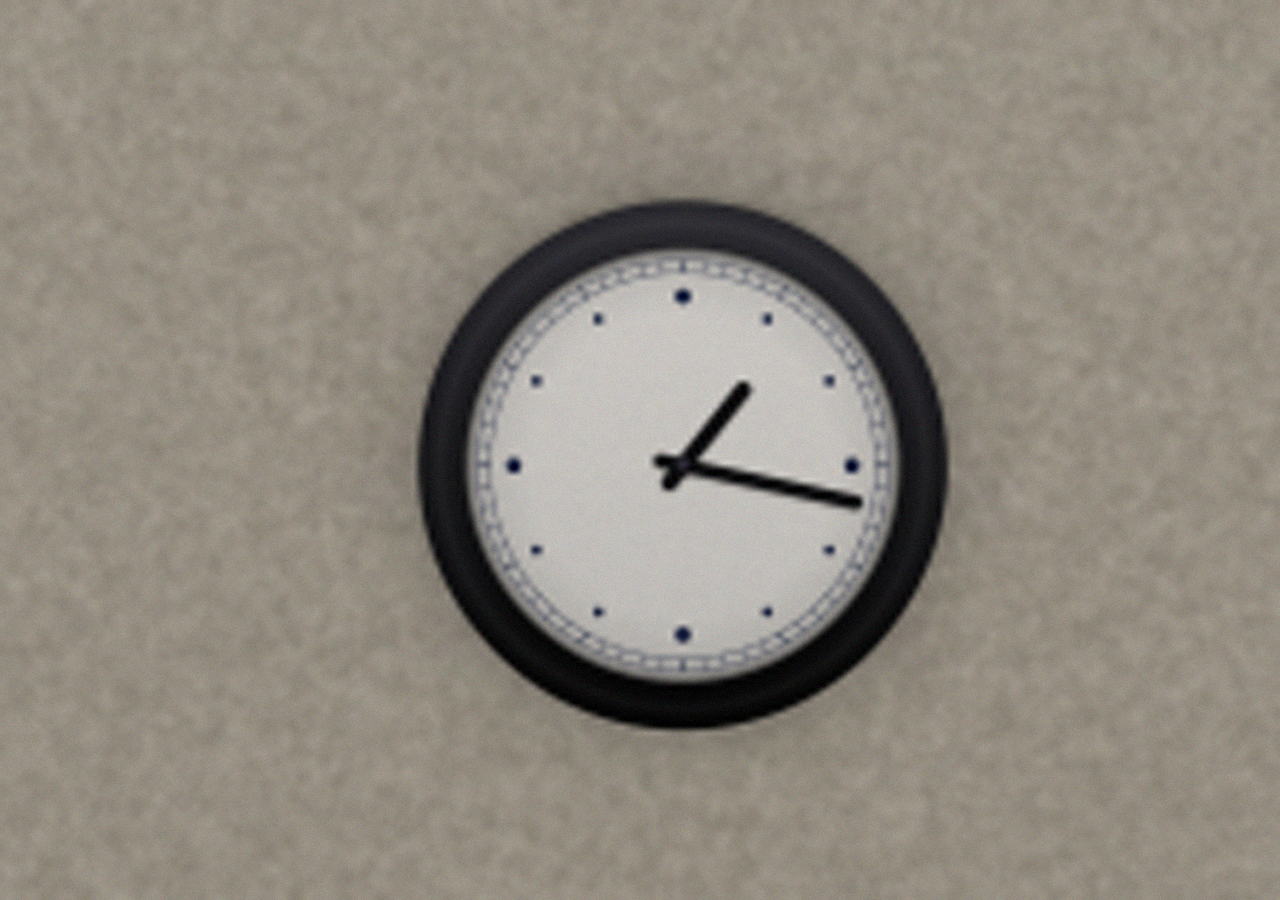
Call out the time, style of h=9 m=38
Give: h=1 m=17
